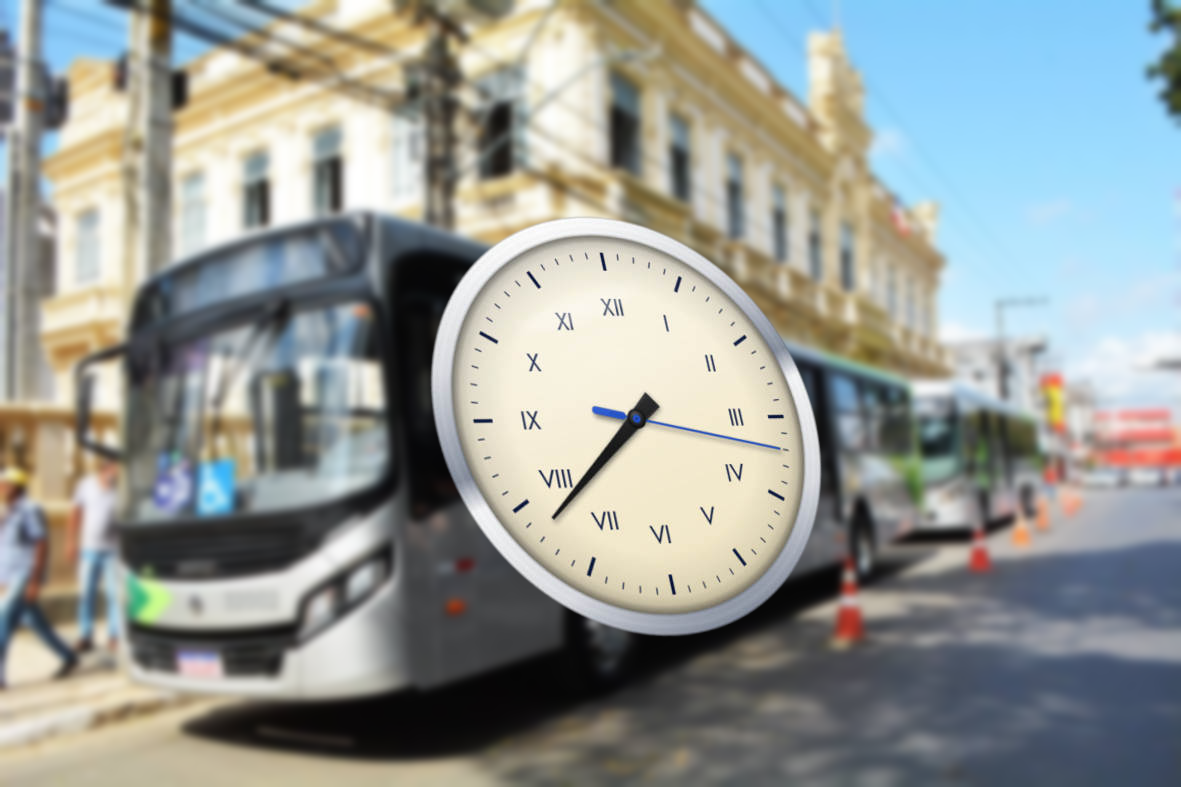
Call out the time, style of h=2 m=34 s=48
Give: h=7 m=38 s=17
